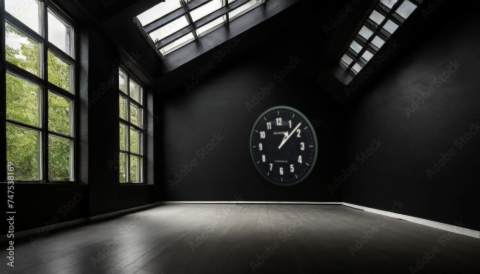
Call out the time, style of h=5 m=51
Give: h=1 m=8
